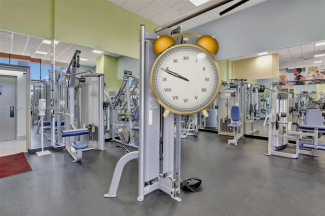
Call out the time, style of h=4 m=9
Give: h=9 m=49
